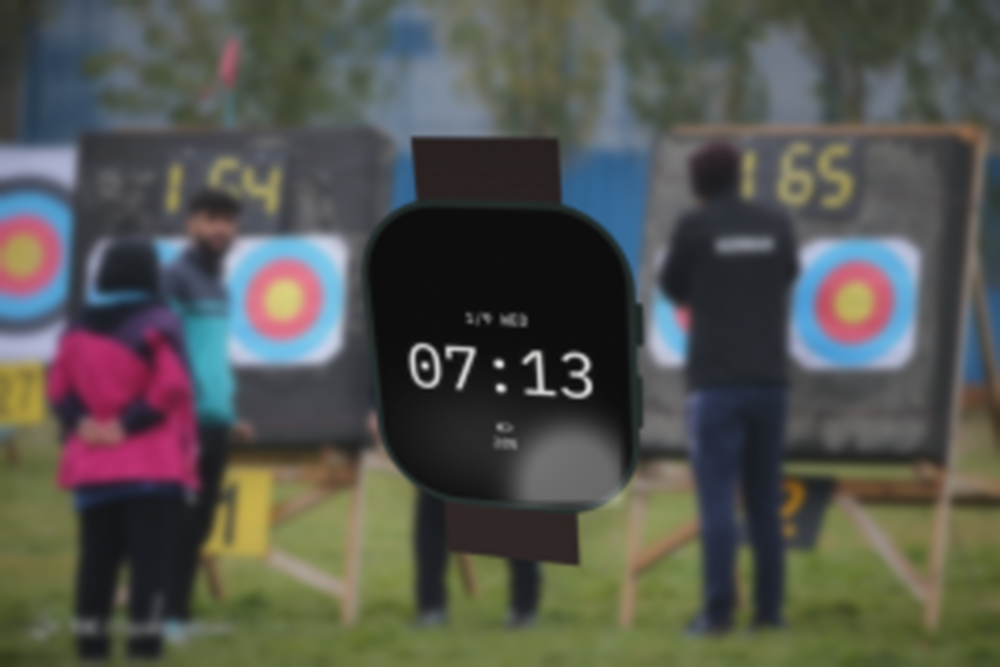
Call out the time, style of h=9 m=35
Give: h=7 m=13
